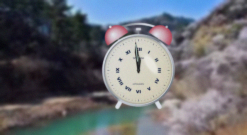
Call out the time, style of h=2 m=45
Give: h=11 m=59
